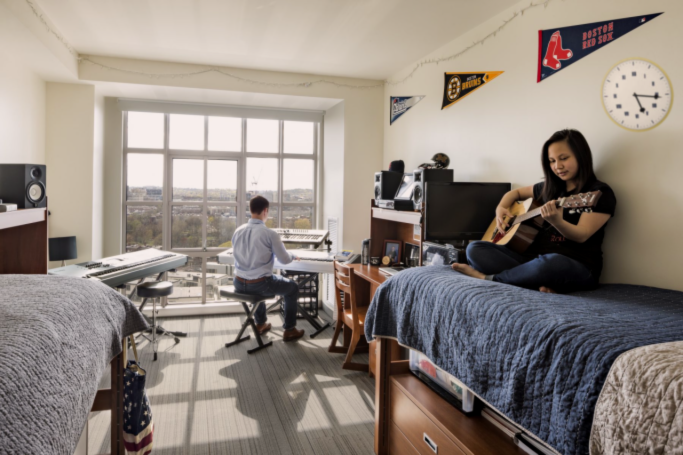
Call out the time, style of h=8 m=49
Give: h=5 m=16
